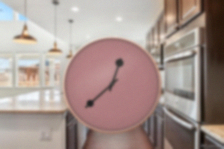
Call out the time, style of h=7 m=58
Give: h=12 m=38
